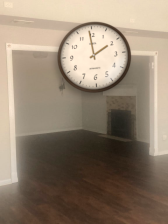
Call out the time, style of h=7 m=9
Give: h=1 m=59
